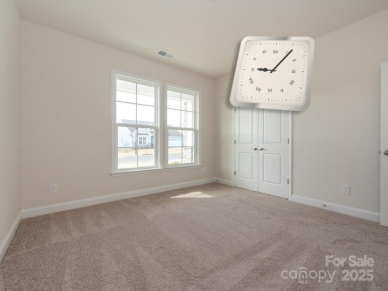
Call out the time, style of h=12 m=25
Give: h=9 m=6
